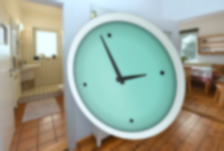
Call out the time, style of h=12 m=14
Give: h=2 m=58
